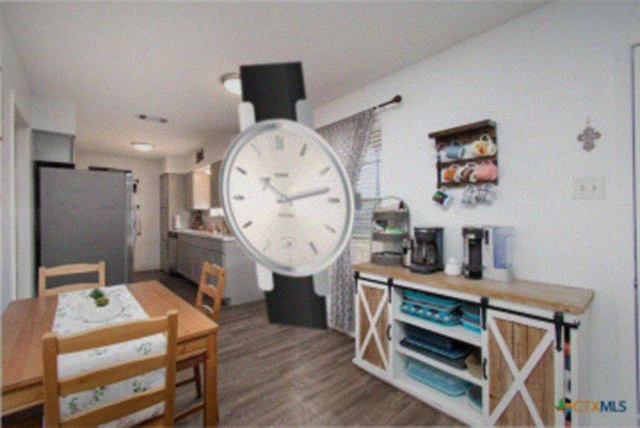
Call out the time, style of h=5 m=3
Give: h=10 m=13
